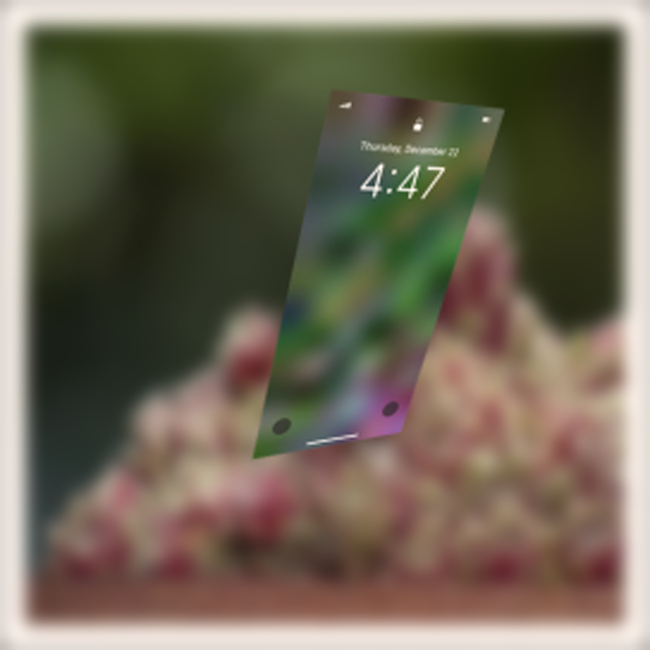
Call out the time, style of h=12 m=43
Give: h=4 m=47
